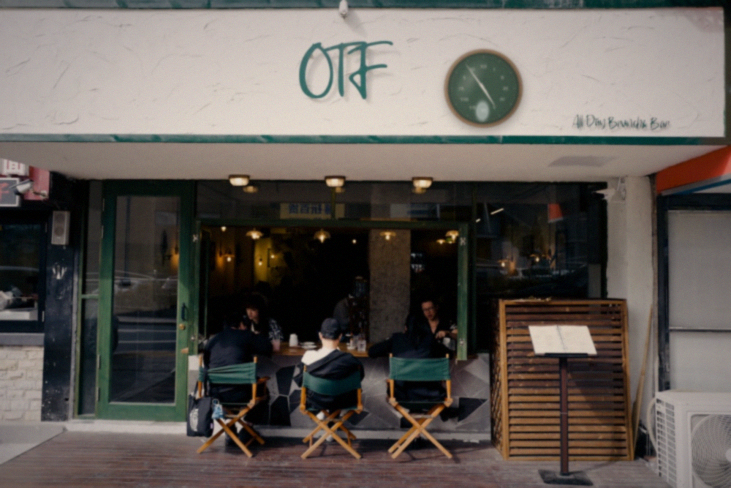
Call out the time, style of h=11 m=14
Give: h=4 m=54
